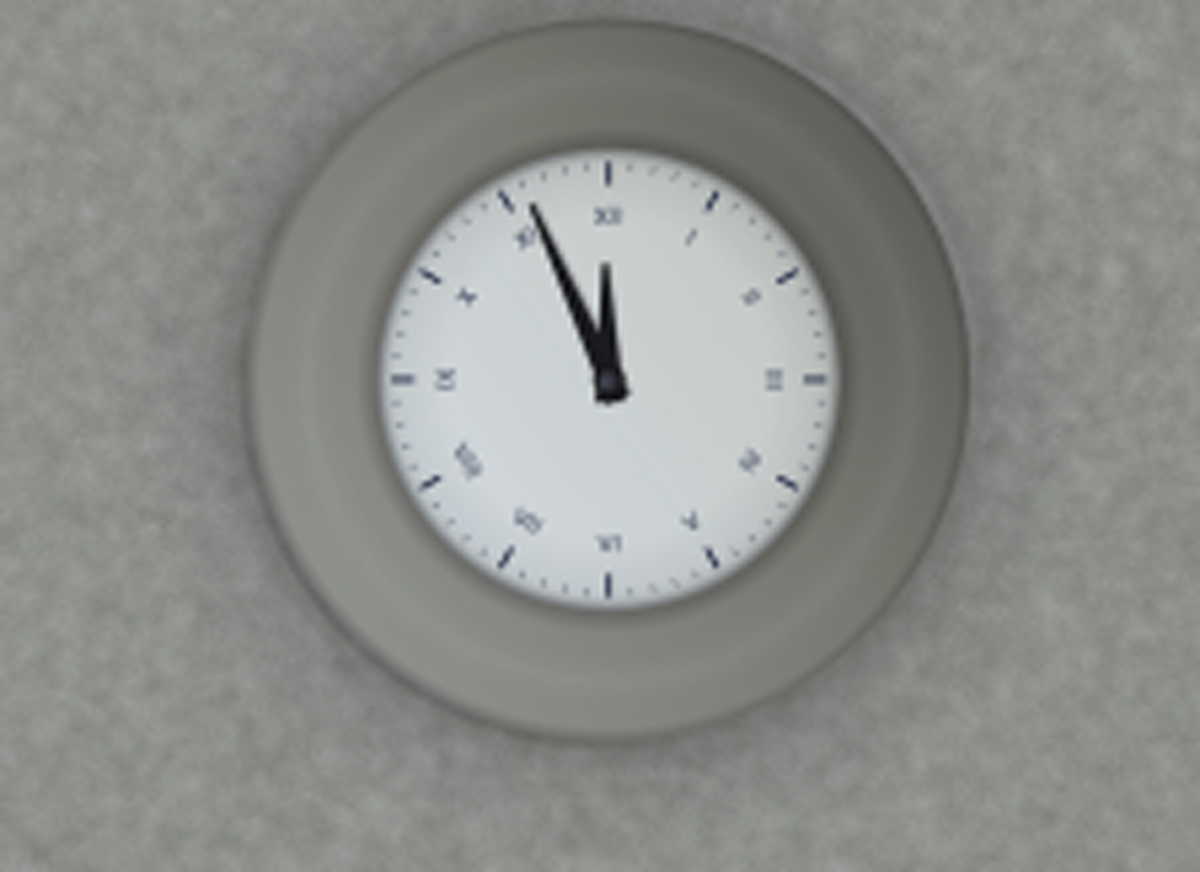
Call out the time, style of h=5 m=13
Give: h=11 m=56
